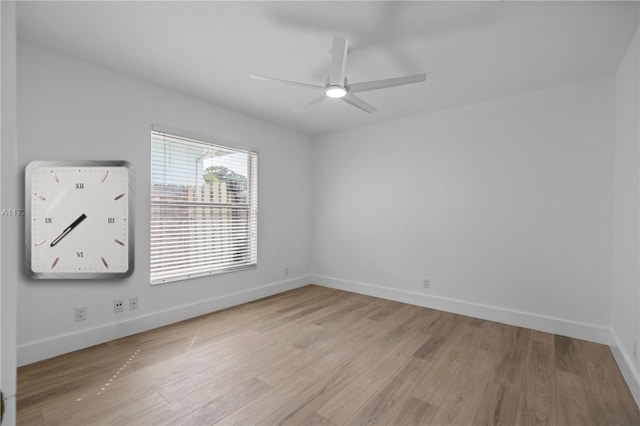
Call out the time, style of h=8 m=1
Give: h=7 m=38
